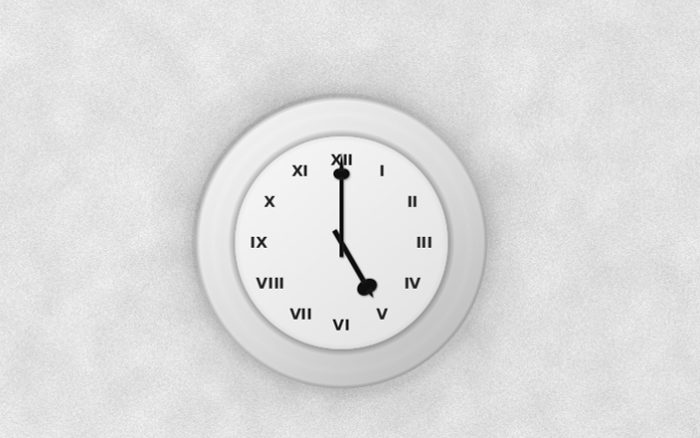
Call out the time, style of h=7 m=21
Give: h=5 m=0
